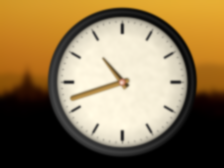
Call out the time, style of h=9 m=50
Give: h=10 m=42
